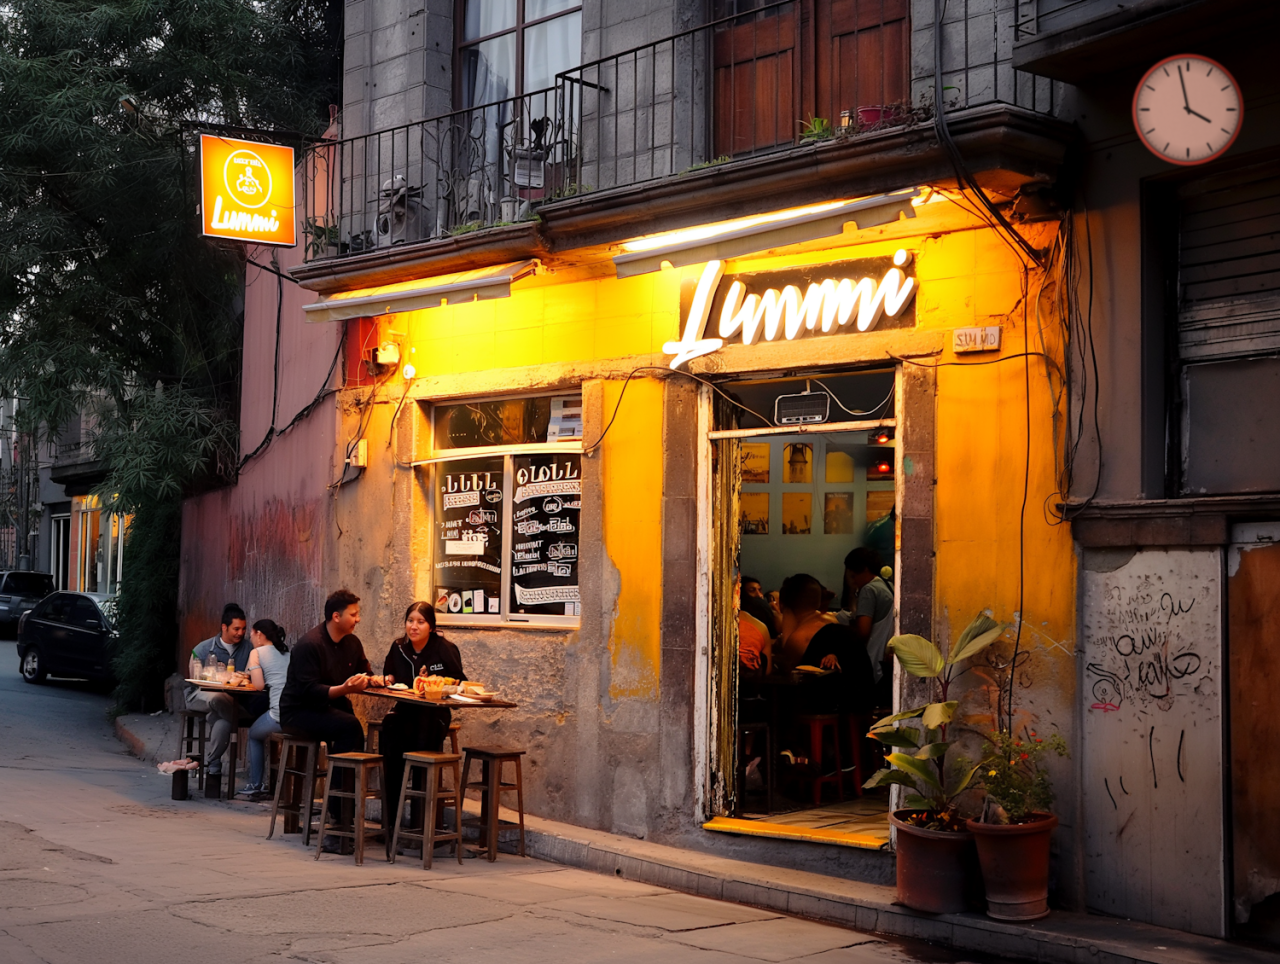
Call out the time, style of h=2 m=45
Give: h=3 m=58
